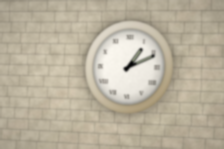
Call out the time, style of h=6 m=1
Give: h=1 m=11
